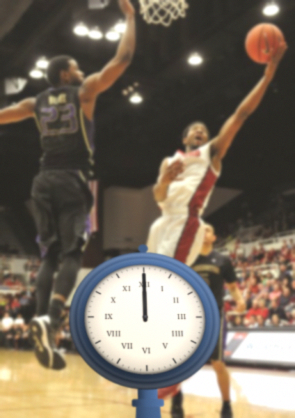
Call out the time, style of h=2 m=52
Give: h=12 m=0
